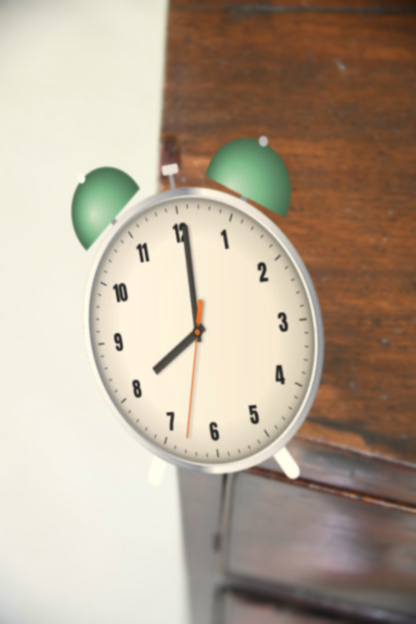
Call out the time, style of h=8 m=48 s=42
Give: h=8 m=0 s=33
